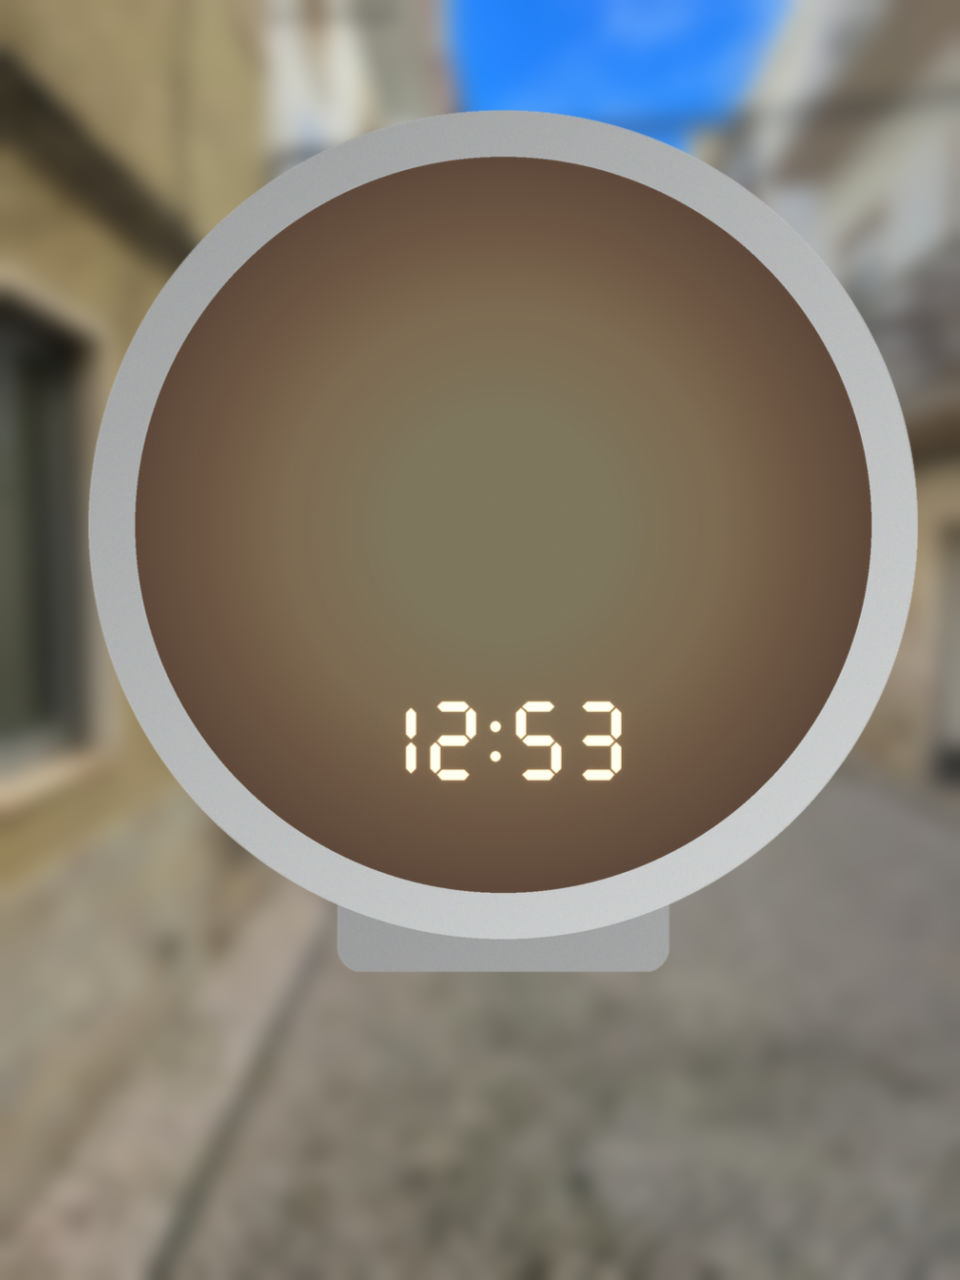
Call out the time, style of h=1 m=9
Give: h=12 m=53
